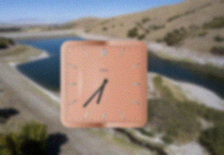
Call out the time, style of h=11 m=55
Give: h=6 m=37
